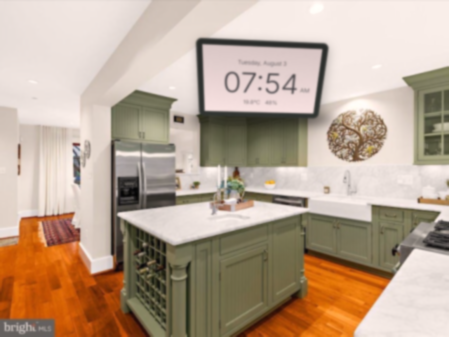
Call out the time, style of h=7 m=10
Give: h=7 m=54
